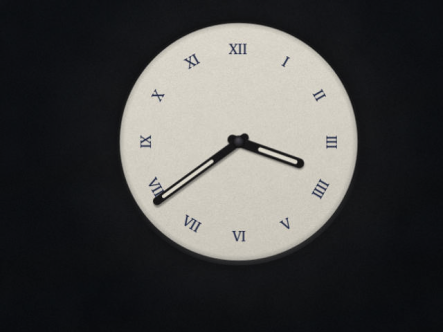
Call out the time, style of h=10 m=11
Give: h=3 m=39
